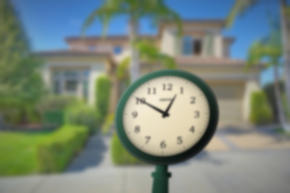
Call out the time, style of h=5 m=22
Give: h=12 m=50
